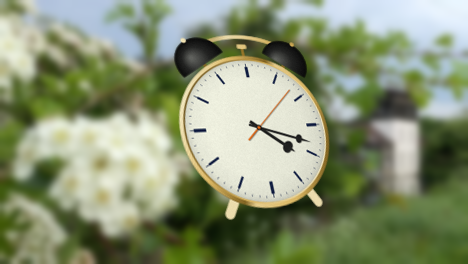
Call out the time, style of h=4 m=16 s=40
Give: h=4 m=18 s=8
